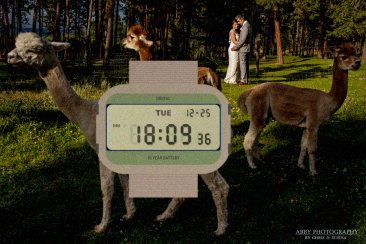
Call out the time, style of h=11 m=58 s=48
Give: h=18 m=9 s=36
